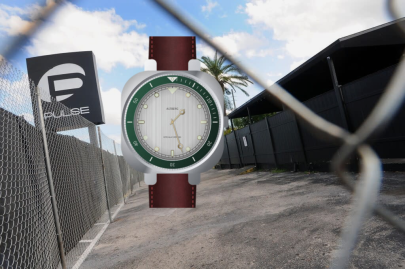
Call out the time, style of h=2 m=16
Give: h=1 m=27
